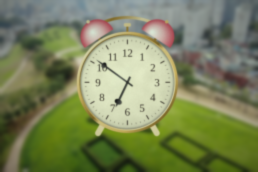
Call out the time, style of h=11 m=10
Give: h=6 m=51
